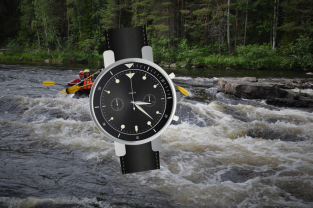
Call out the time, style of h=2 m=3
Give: h=3 m=23
